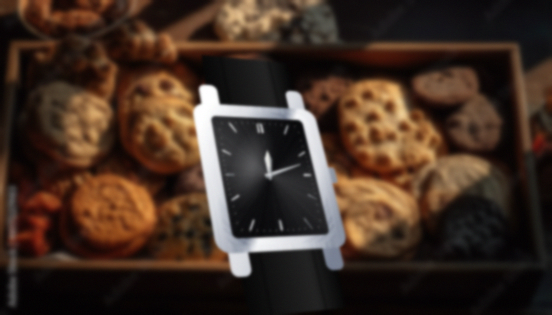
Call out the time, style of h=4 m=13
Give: h=12 m=12
